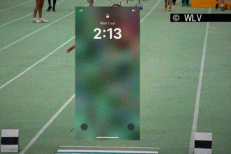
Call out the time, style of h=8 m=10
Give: h=2 m=13
